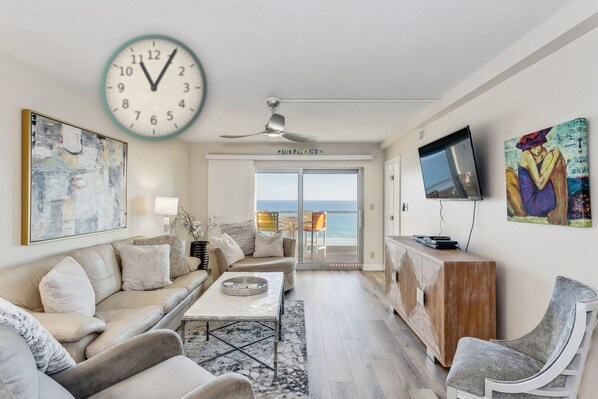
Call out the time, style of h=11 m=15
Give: h=11 m=5
